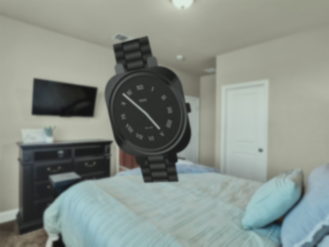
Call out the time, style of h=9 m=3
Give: h=4 m=53
